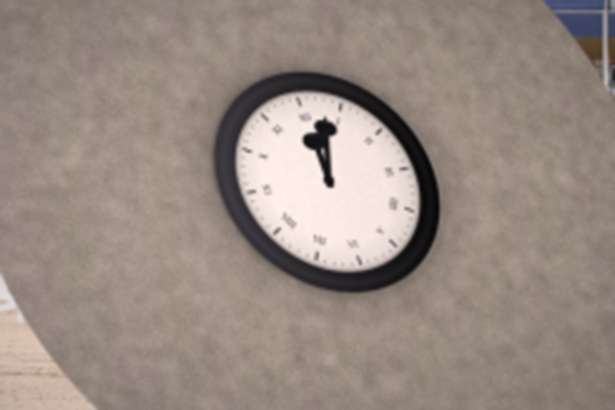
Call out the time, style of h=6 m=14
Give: h=12 m=3
